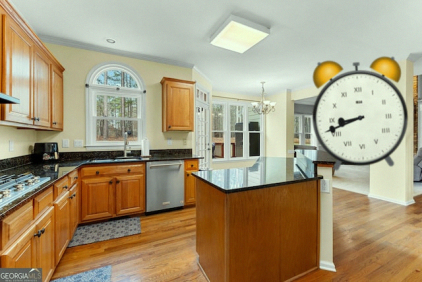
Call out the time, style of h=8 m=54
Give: h=8 m=42
